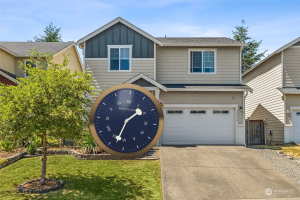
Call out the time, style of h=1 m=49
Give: h=1 m=33
